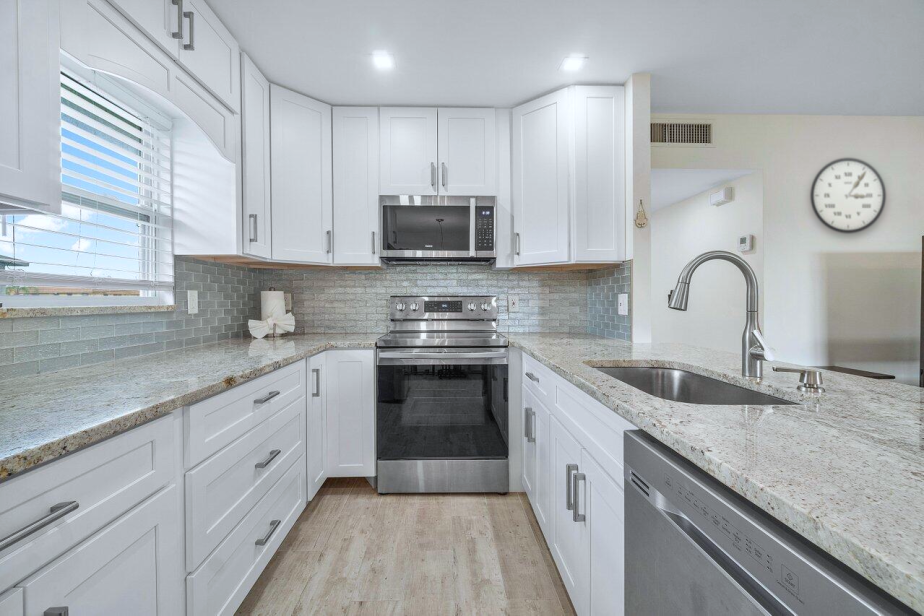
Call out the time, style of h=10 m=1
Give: h=3 m=6
